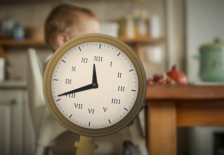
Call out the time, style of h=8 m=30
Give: h=11 m=41
